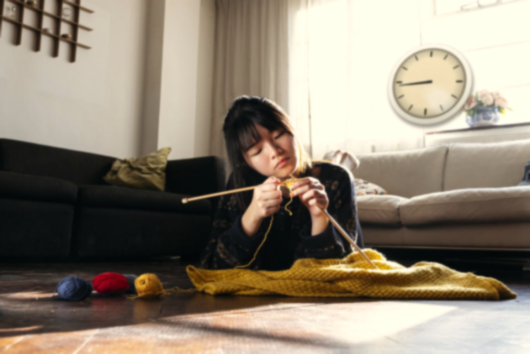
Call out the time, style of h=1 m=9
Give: h=8 m=44
